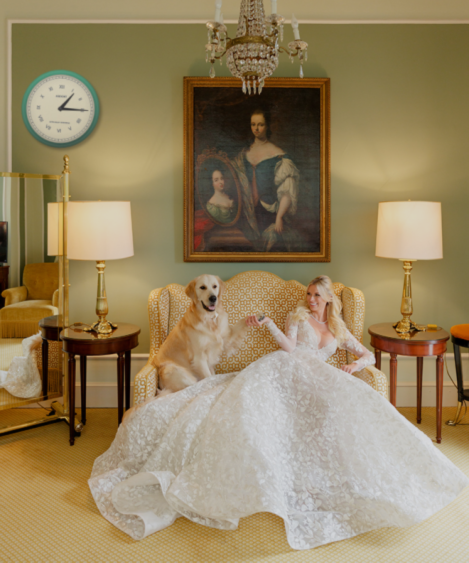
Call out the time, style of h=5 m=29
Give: h=1 m=15
